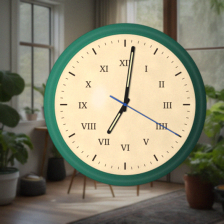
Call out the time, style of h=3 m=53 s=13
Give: h=7 m=1 s=20
